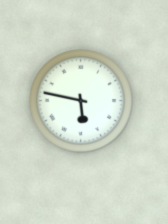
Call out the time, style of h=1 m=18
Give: h=5 m=47
